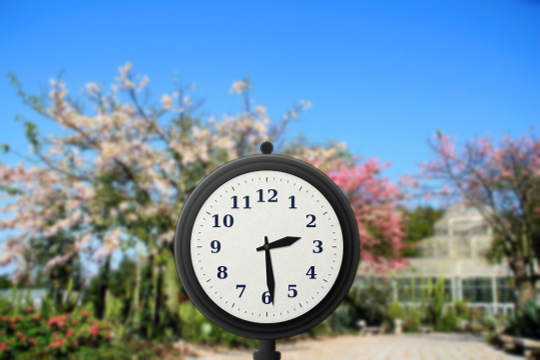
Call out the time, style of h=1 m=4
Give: h=2 m=29
